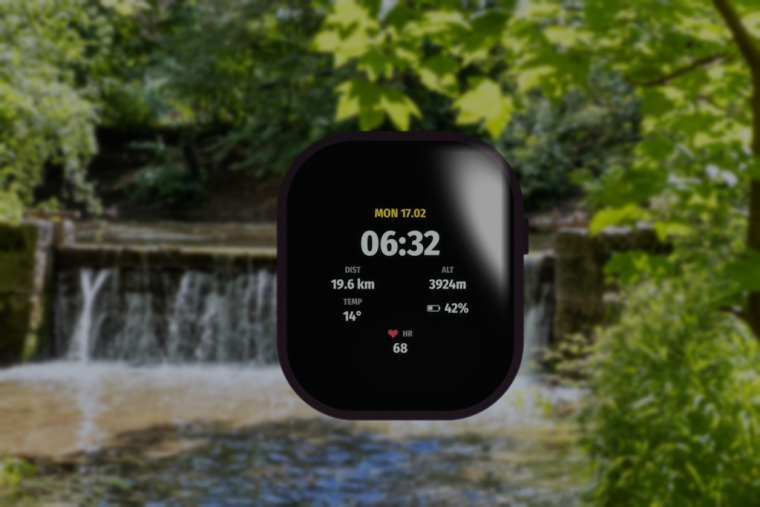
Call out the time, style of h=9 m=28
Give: h=6 m=32
